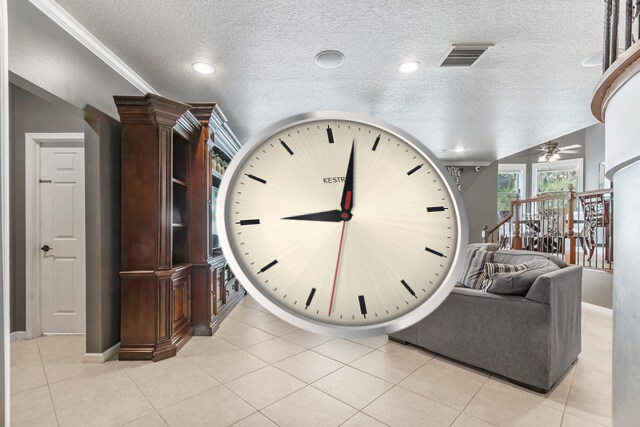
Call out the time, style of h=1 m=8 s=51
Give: h=9 m=2 s=33
